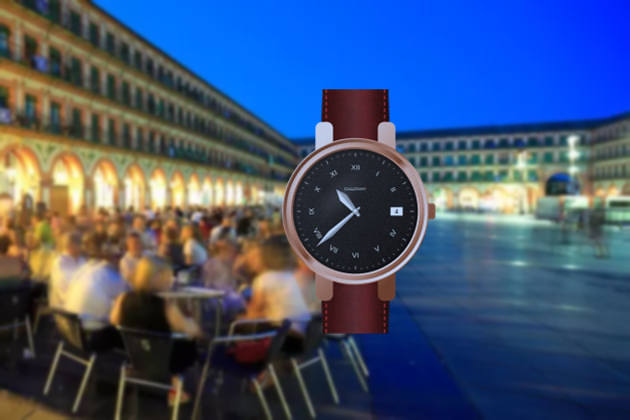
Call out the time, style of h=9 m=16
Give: h=10 m=38
